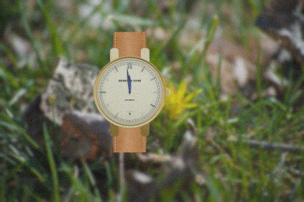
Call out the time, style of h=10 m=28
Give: h=11 m=59
